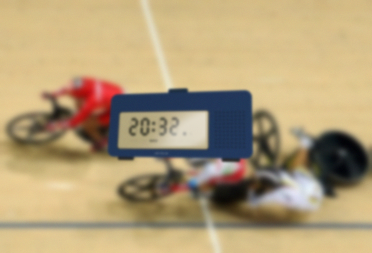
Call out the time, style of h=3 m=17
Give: h=20 m=32
